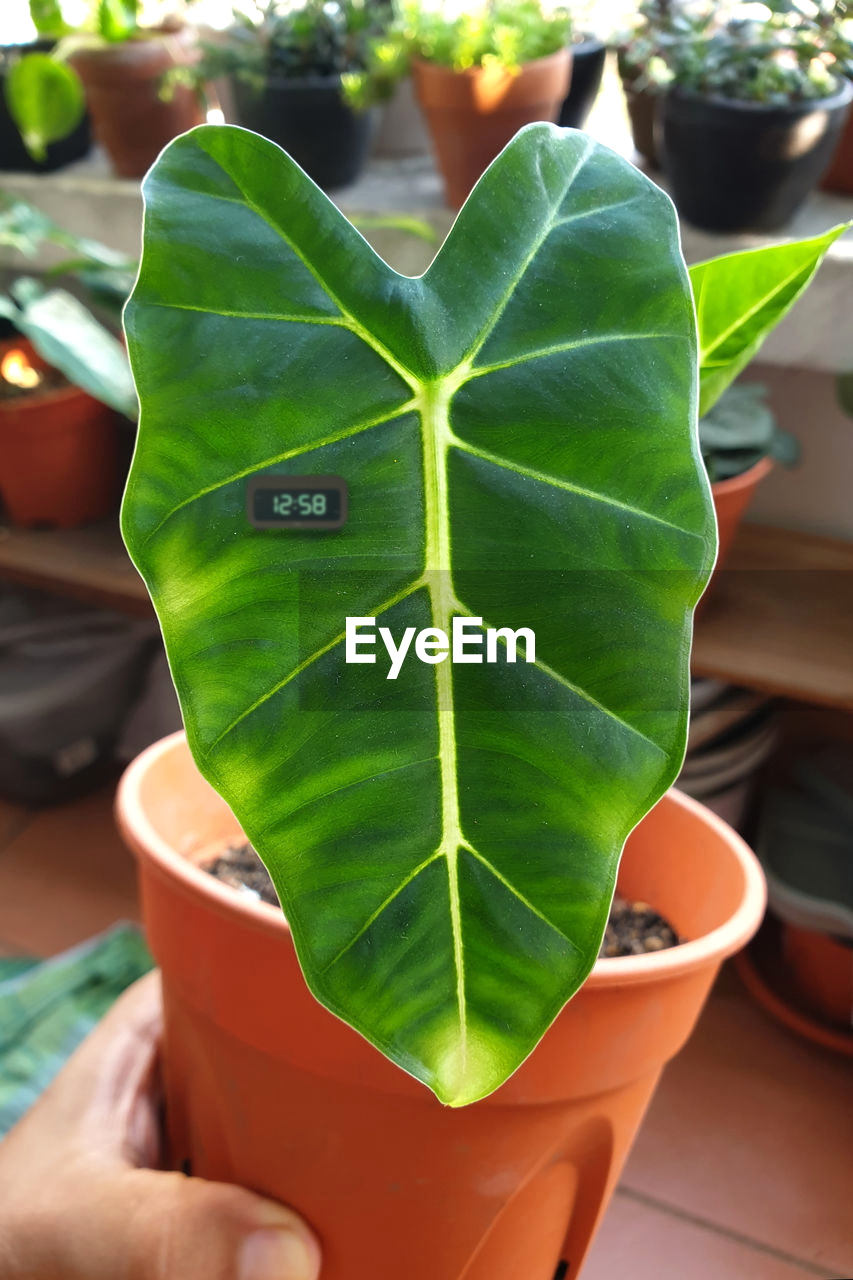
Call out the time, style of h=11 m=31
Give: h=12 m=58
